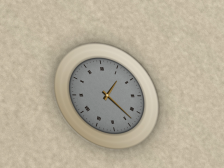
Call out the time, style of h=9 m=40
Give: h=1 m=23
